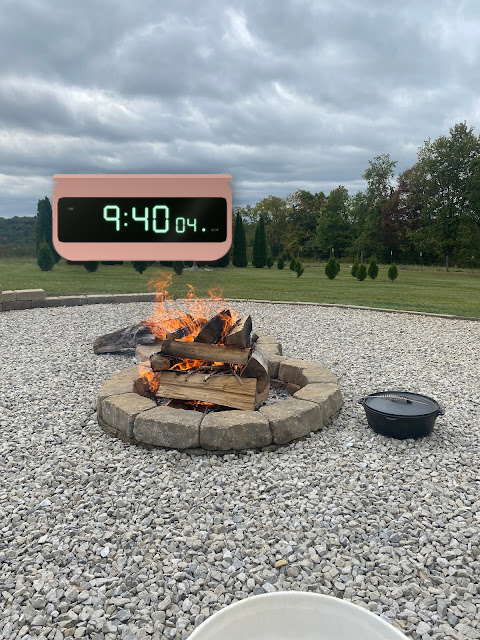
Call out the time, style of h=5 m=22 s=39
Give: h=9 m=40 s=4
